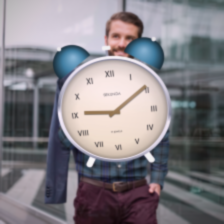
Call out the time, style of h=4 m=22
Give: h=9 m=9
